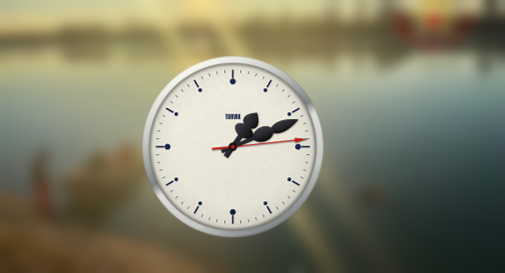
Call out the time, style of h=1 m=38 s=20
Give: h=1 m=11 s=14
